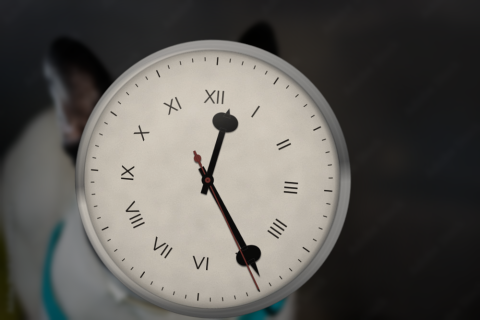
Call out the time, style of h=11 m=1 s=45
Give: h=12 m=24 s=25
